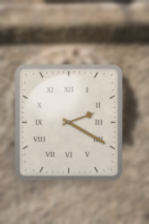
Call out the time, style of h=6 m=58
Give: h=2 m=20
